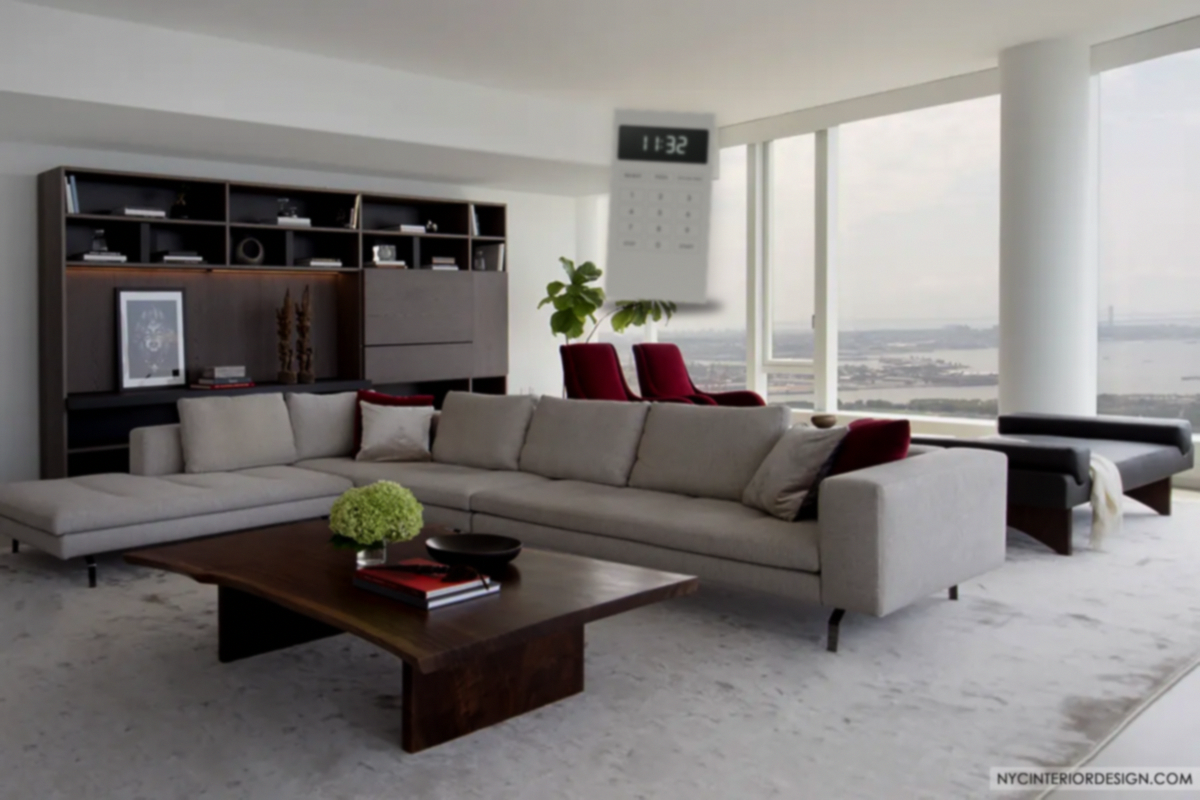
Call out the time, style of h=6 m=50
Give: h=11 m=32
